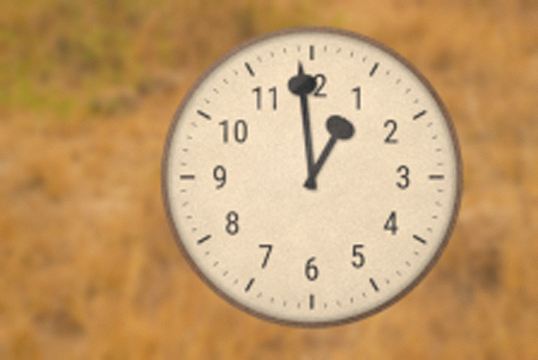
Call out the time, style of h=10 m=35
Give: h=12 m=59
